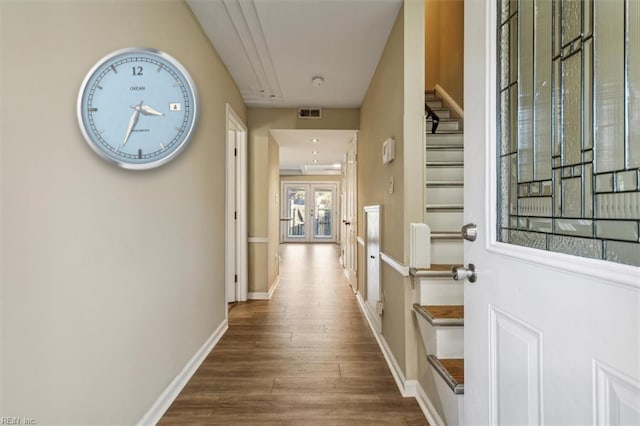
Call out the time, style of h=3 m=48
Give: h=3 m=34
